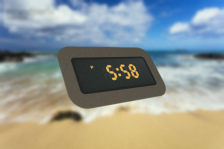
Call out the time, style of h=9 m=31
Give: h=5 m=58
